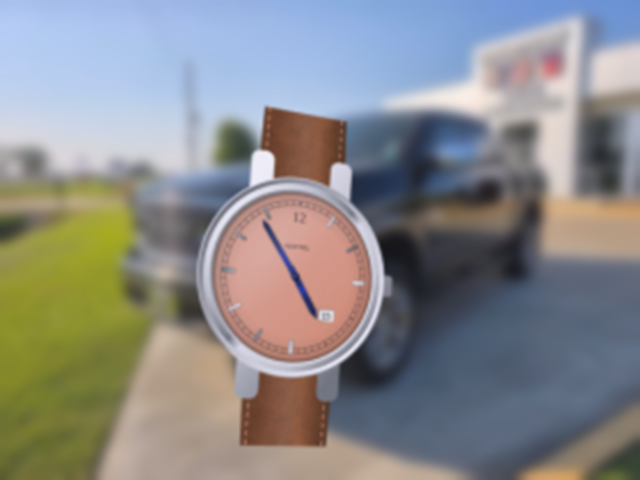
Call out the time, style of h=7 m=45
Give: h=4 m=54
